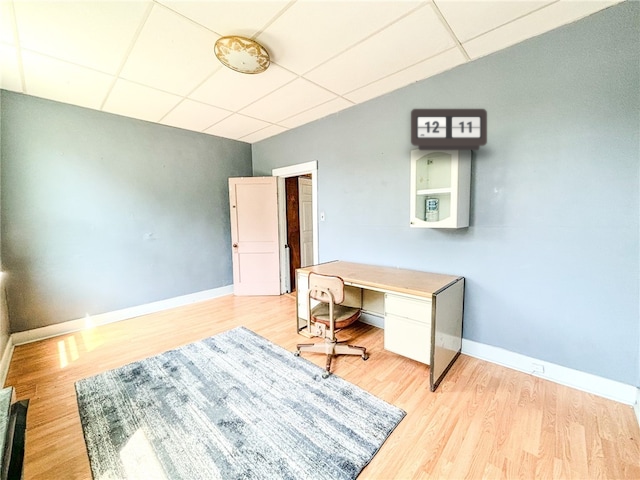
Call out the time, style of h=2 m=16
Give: h=12 m=11
